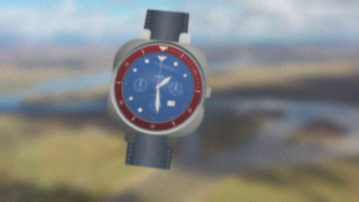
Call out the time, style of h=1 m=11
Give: h=1 m=29
